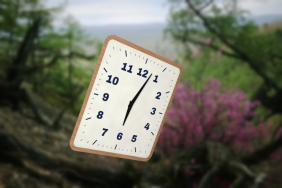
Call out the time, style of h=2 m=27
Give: h=6 m=3
